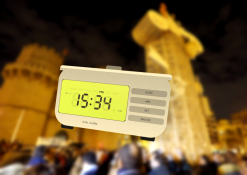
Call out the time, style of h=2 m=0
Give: h=15 m=34
